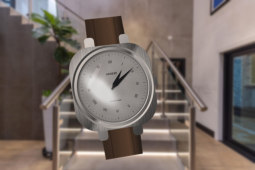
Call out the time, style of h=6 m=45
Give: h=1 m=9
